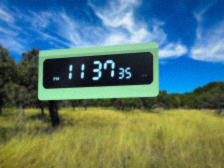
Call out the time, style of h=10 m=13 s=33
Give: h=11 m=37 s=35
